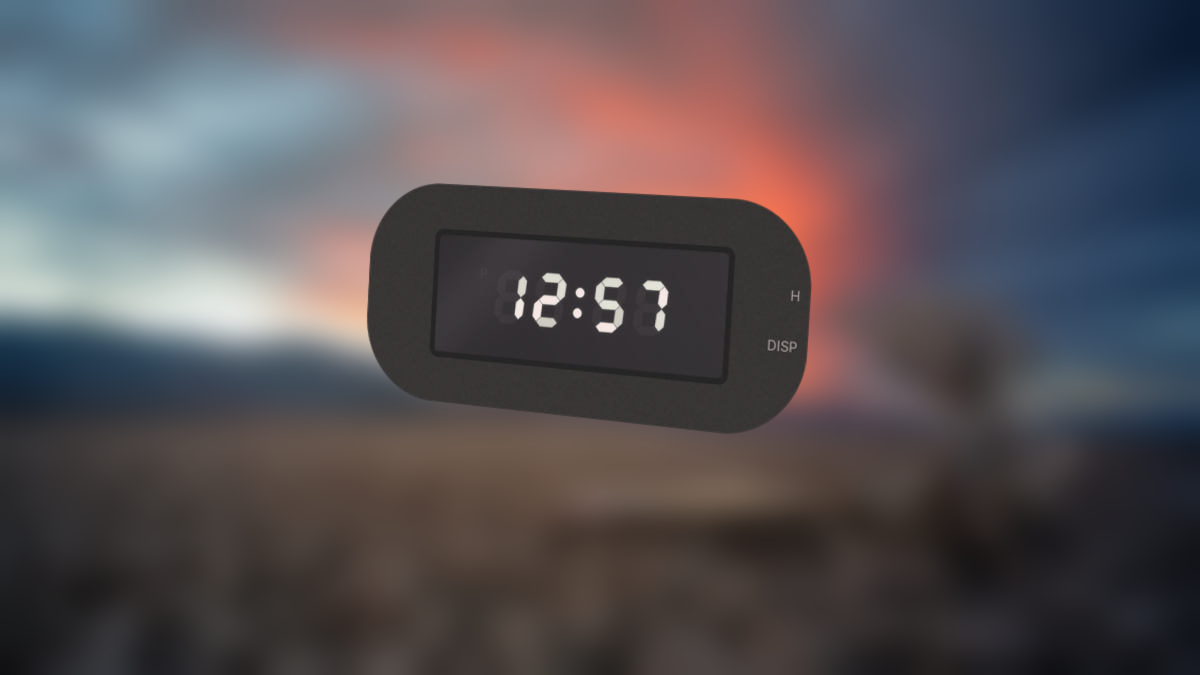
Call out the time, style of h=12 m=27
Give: h=12 m=57
